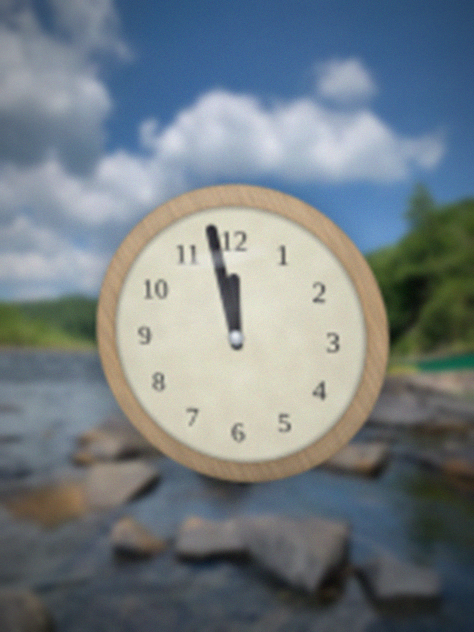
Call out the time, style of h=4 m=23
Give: h=11 m=58
